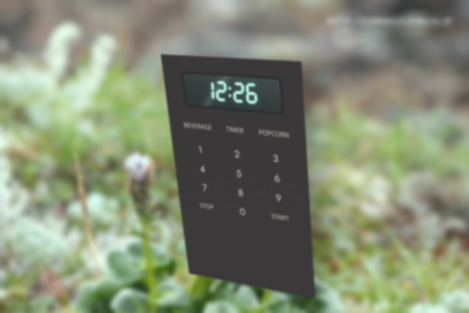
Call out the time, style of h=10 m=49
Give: h=12 m=26
